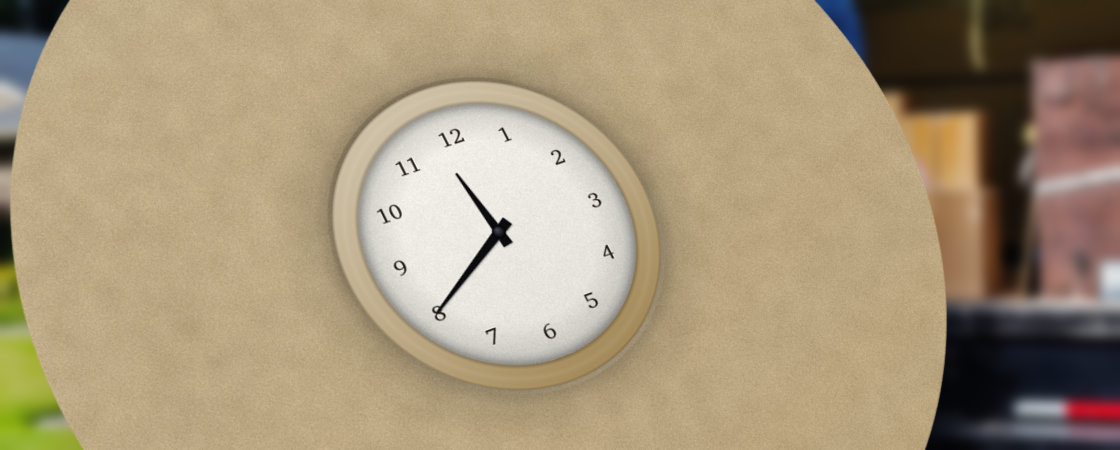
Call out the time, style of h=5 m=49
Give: h=11 m=40
